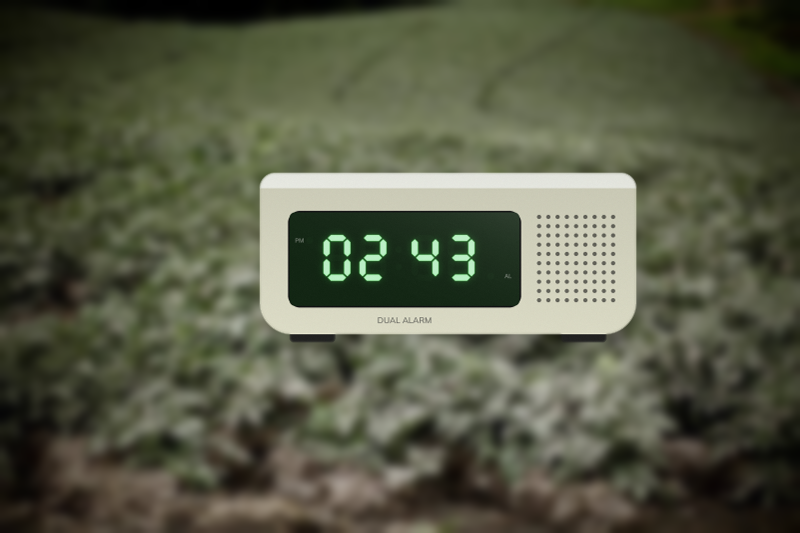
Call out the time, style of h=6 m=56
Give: h=2 m=43
